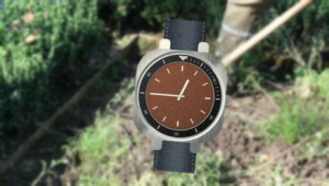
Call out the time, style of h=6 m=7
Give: h=12 m=45
